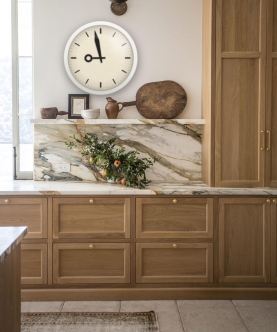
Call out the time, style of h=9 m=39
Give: h=8 m=58
